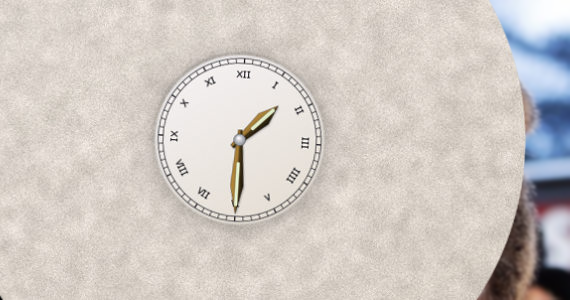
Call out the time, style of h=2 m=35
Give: h=1 m=30
